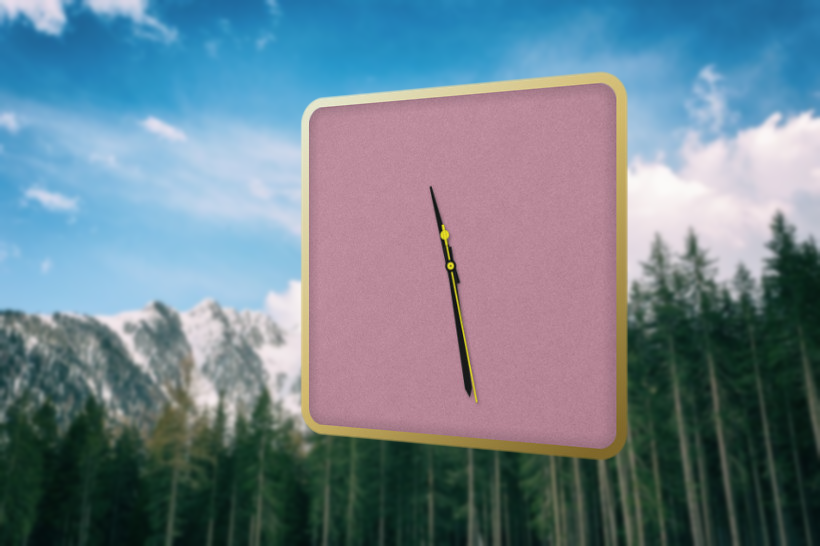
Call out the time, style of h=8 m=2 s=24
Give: h=11 m=28 s=28
